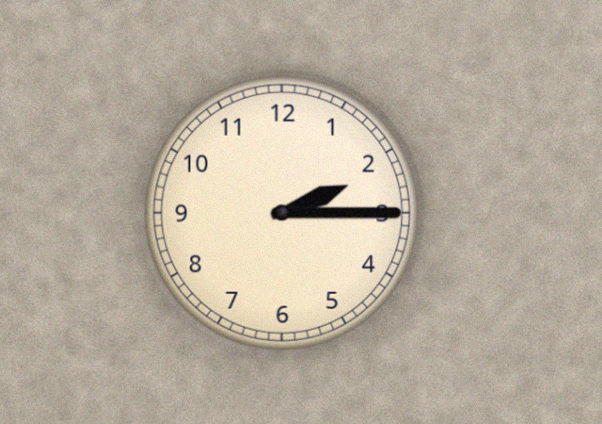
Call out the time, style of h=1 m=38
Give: h=2 m=15
